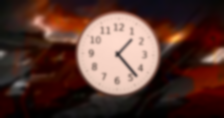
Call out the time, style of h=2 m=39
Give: h=1 m=23
